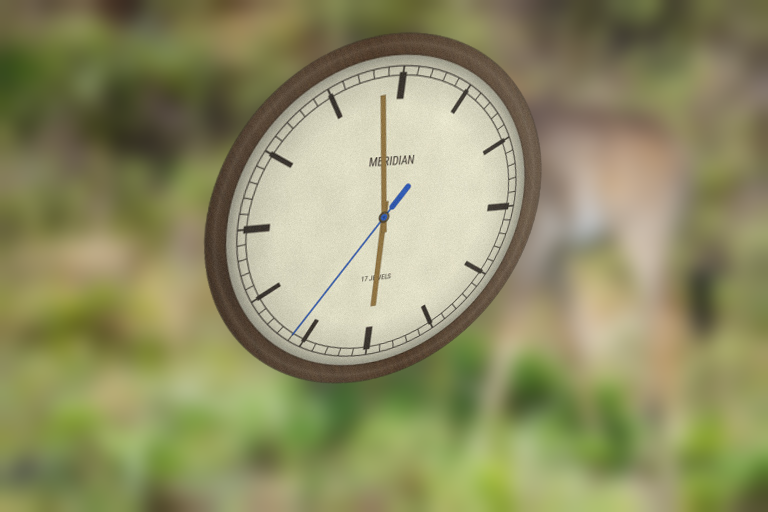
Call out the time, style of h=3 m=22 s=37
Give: h=5 m=58 s=36
